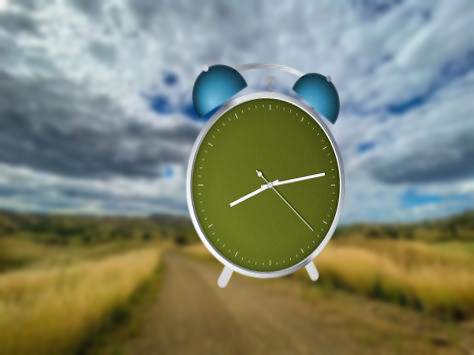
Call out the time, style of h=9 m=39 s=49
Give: h=8 m=13 s=22
